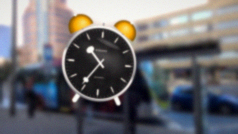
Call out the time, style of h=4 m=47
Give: h=10 m=36
